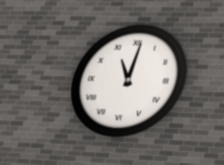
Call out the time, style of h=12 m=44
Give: h=11 m=1
